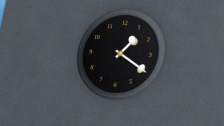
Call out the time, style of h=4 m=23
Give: h=1 m=20
